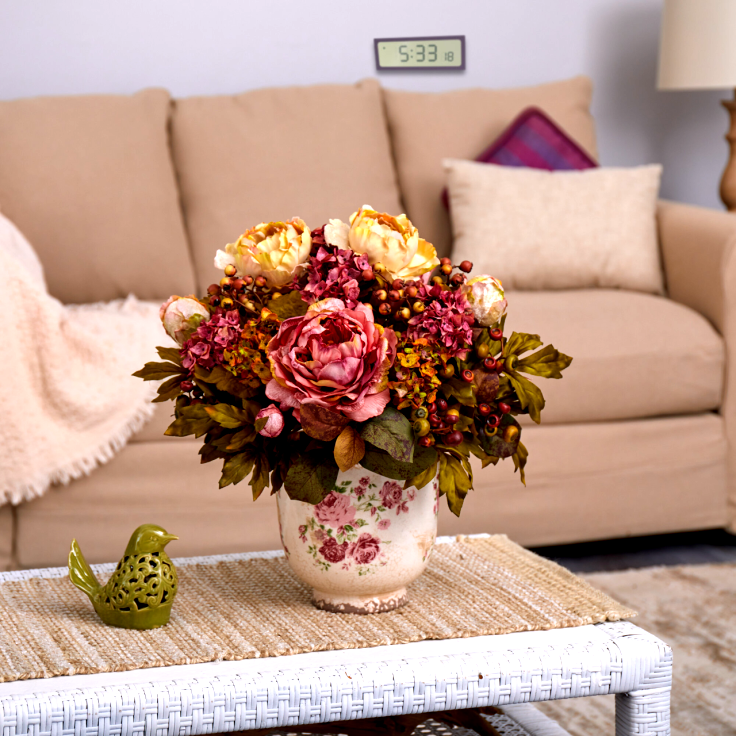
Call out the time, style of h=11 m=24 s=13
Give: h=5 m=33 s=18
